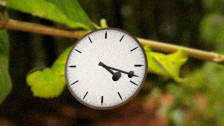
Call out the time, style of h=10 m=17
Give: h=4 m=18
